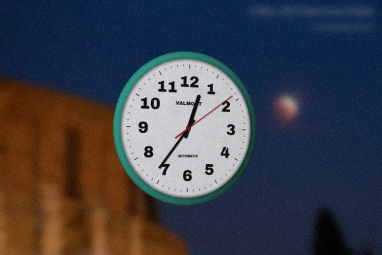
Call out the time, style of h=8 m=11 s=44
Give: h=12 m=36 s=9
